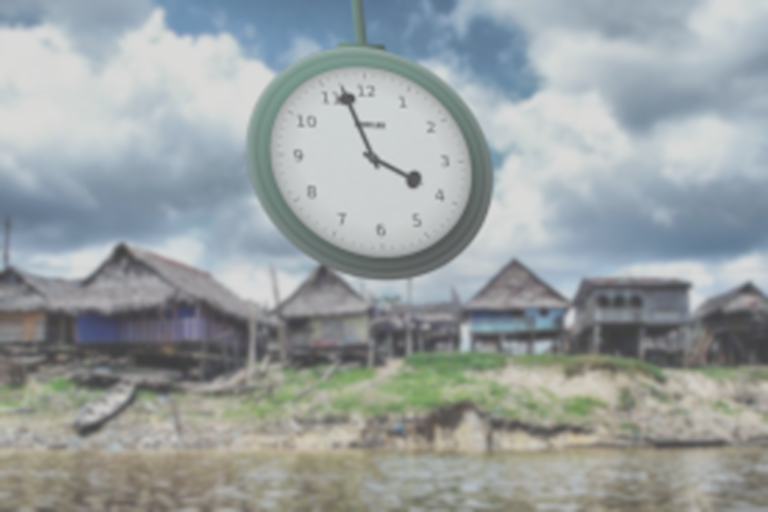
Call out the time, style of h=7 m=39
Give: h=3 m=57
